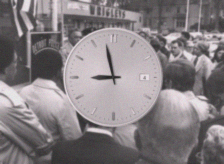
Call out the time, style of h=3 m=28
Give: h=8 m=58
